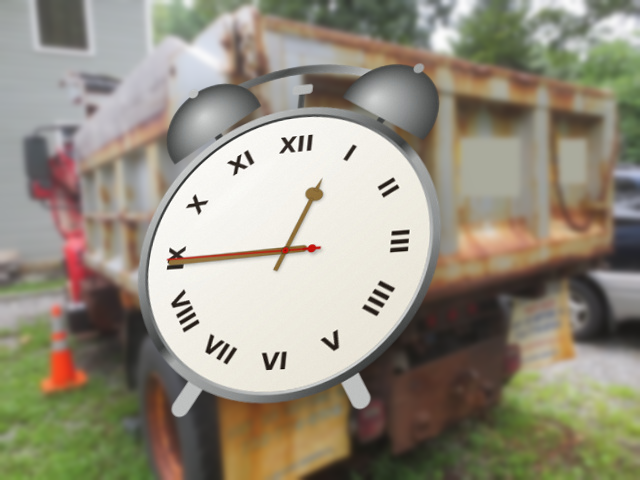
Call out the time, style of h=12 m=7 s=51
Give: h=12 m=44 s=45
